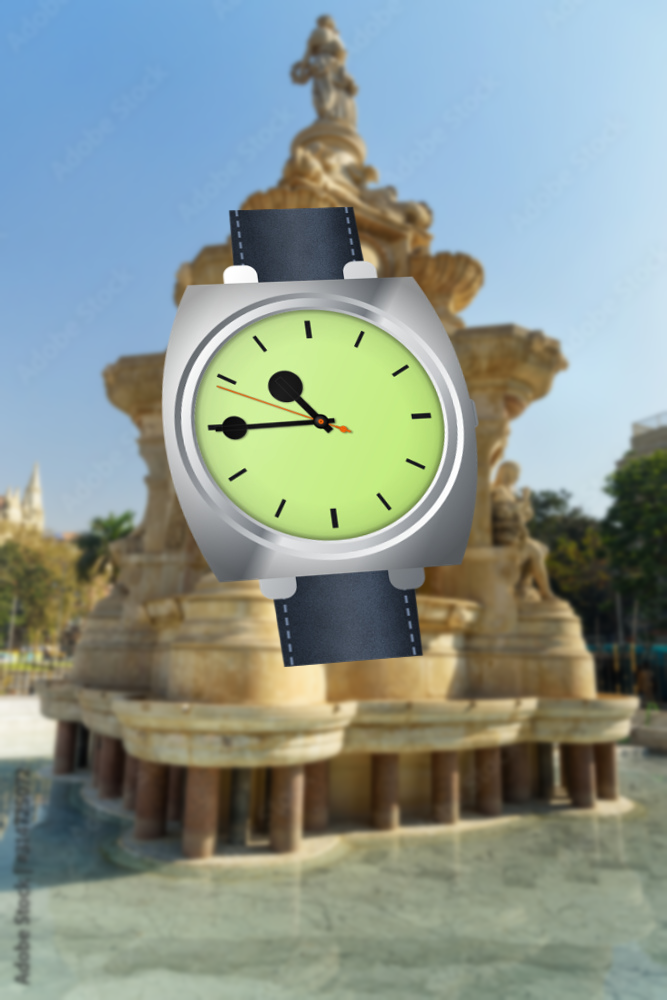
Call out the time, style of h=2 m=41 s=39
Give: h=10 m=44 s=49
